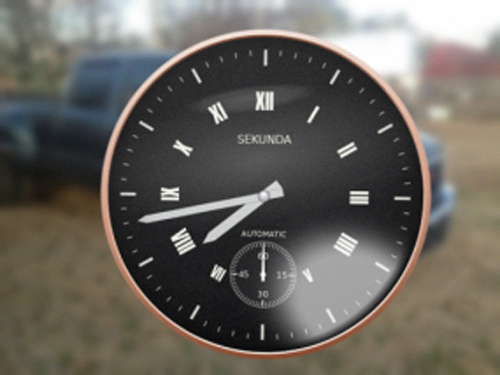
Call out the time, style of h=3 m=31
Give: h=7 m=43
